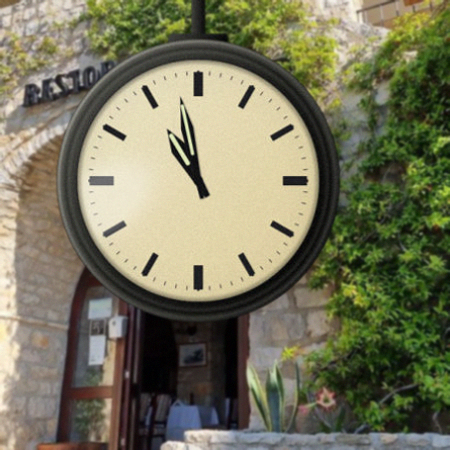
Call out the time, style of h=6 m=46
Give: h=10 m=58
